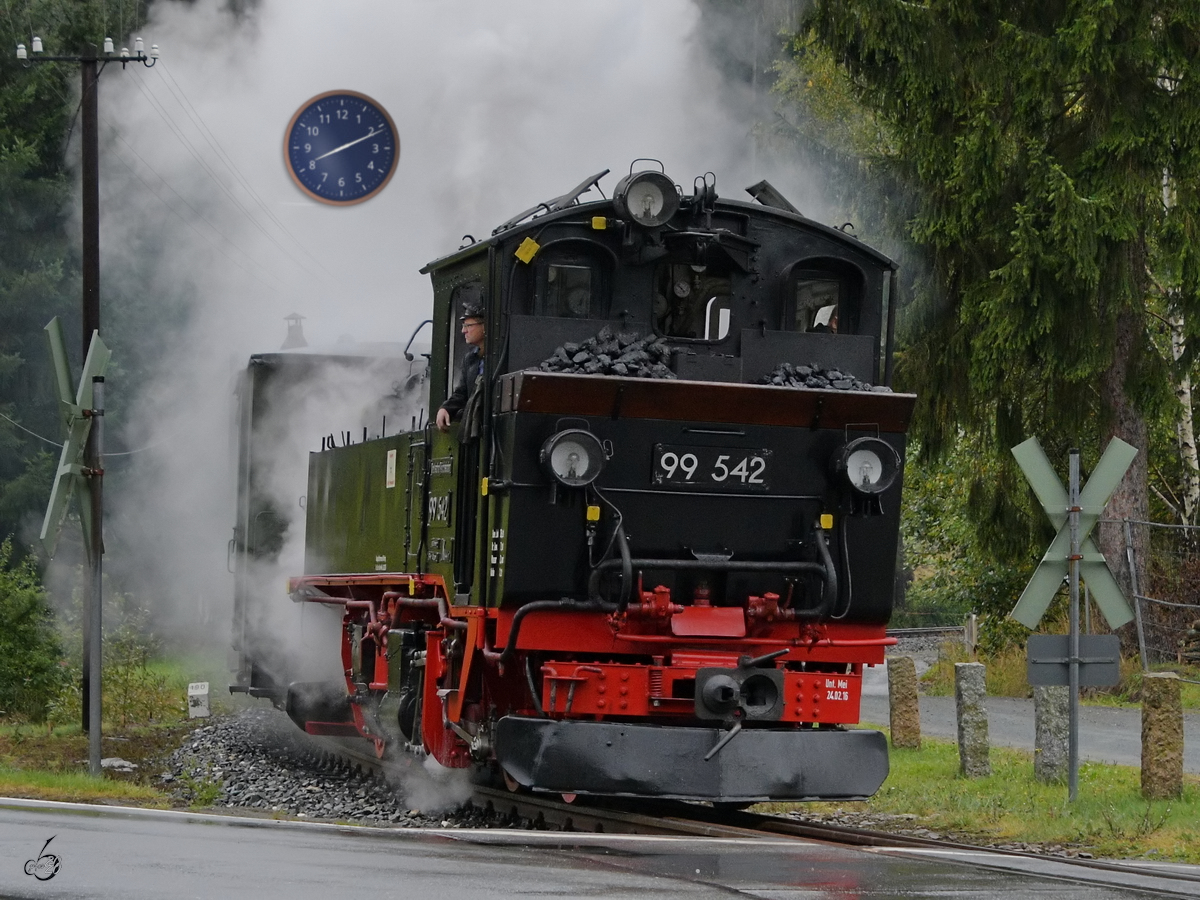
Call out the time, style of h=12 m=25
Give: h=8 m=11
